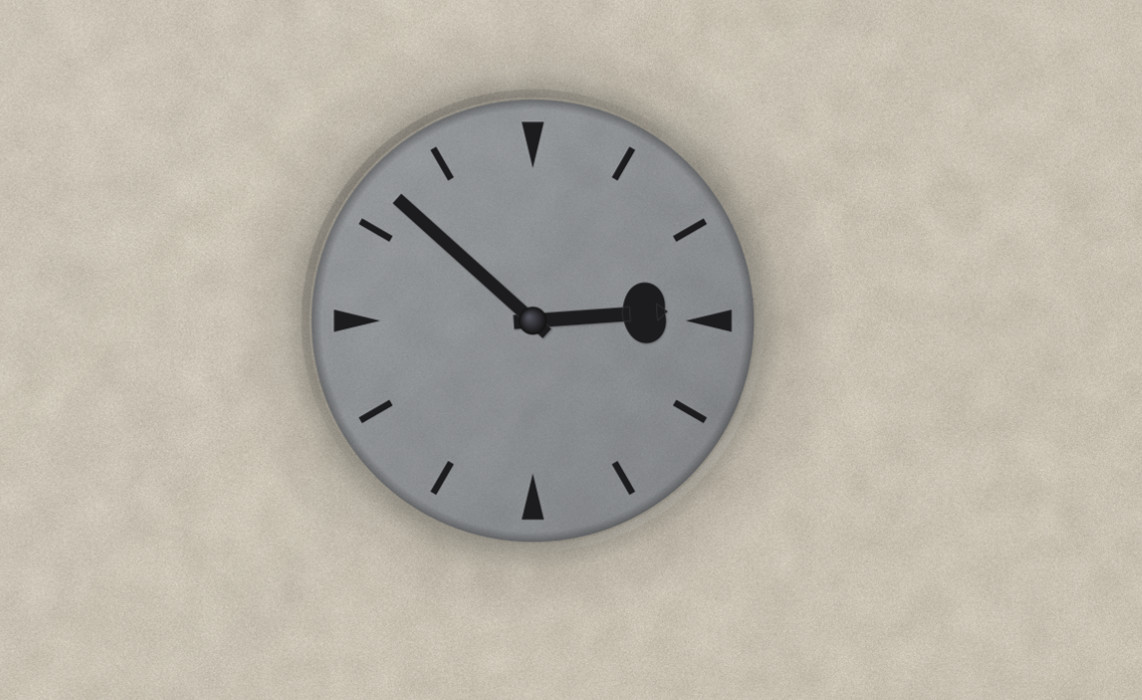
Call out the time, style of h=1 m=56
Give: h=2 m=52
